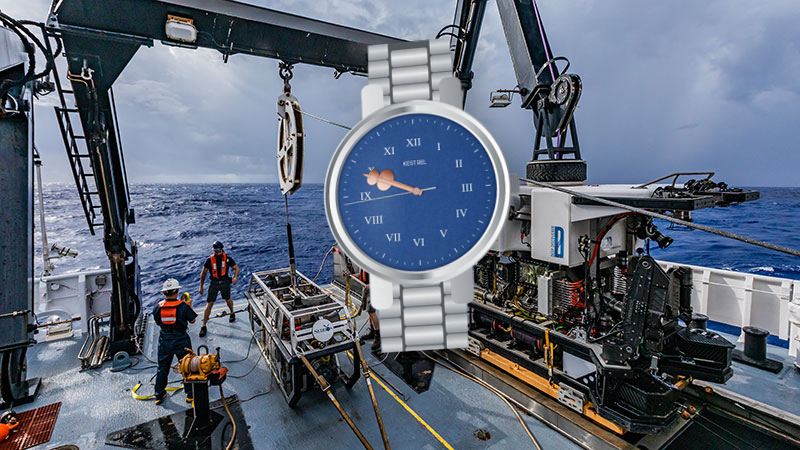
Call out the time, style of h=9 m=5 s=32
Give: h=9 m=48 s=44
